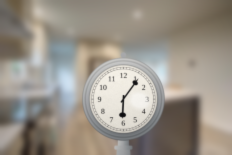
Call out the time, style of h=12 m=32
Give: h=6 m=6
